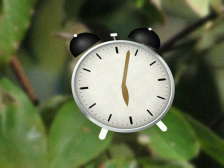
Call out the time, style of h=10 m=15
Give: h=6 m=3
